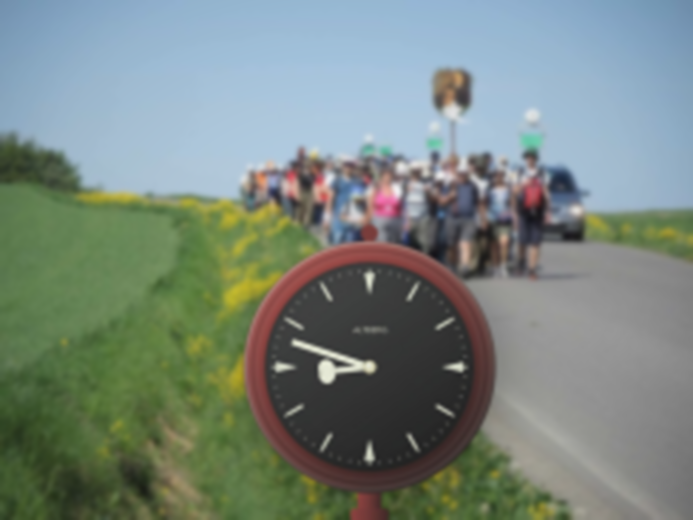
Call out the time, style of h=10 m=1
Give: h=8 m=48
